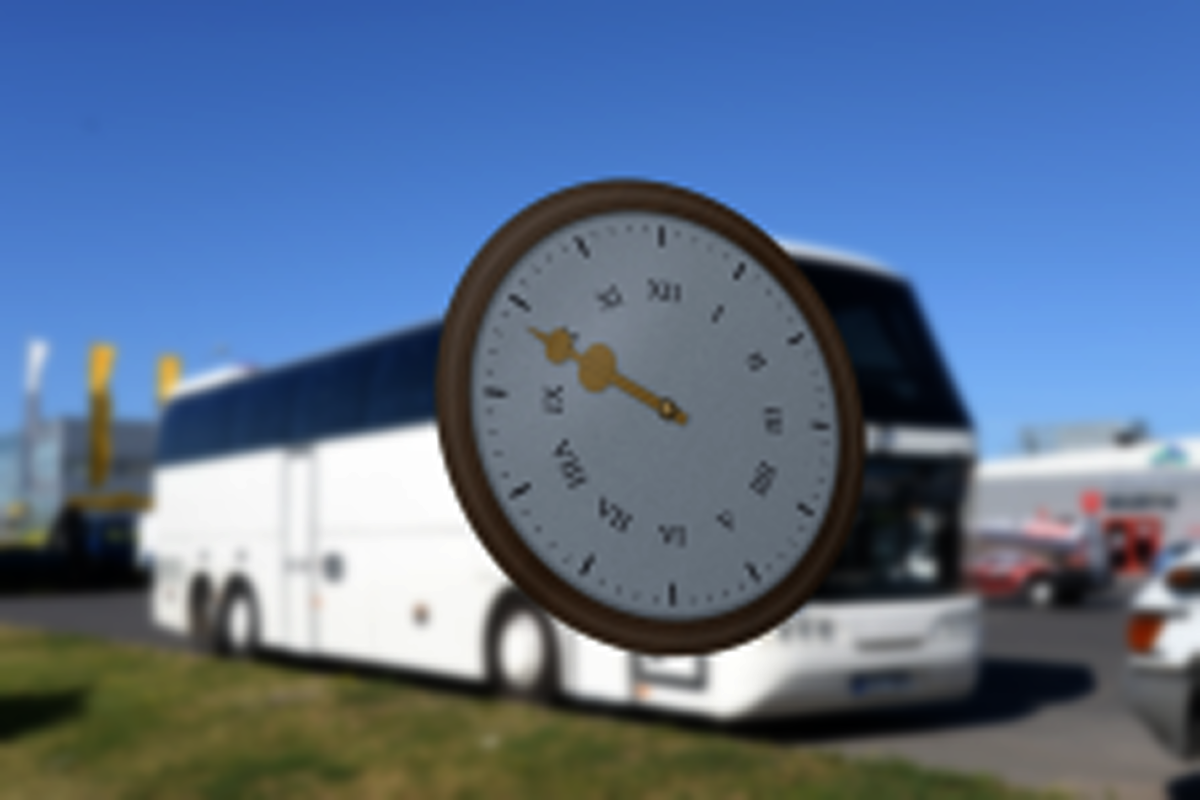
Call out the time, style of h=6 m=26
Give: h=9 m=49
